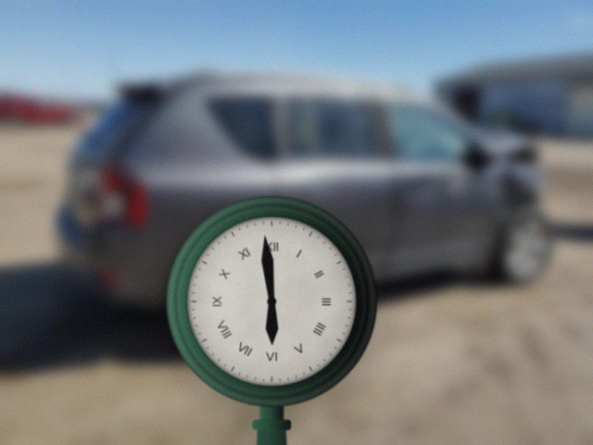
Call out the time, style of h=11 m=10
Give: h=5 m=59
